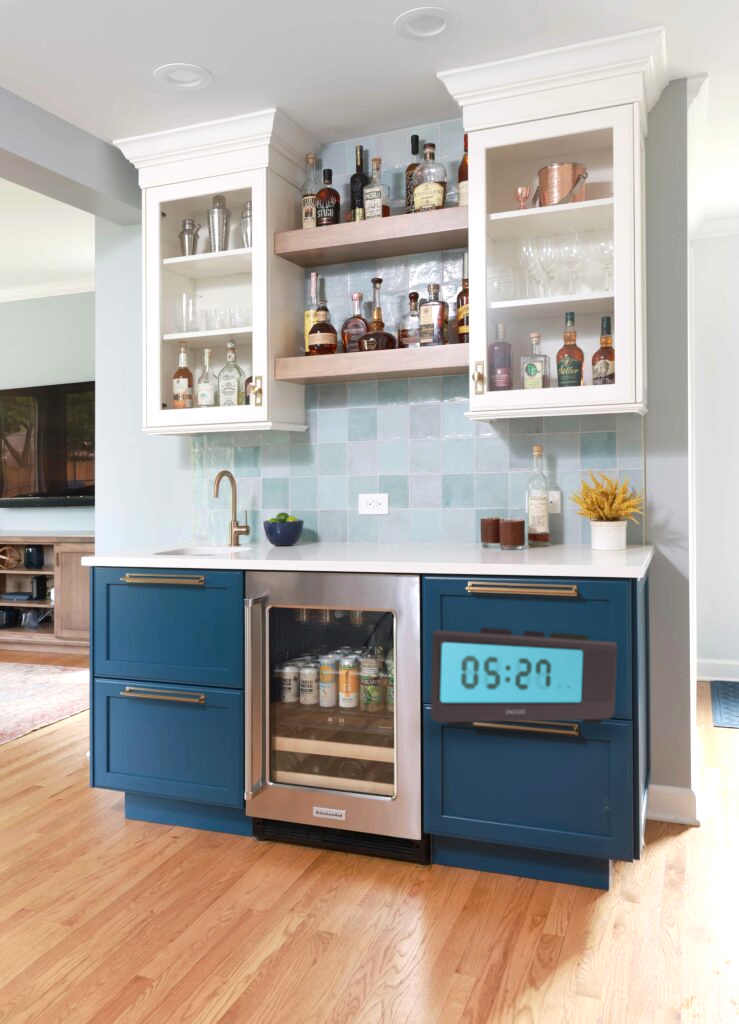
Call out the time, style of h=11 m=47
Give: h=5 m=27
